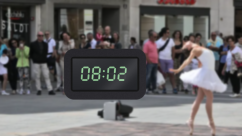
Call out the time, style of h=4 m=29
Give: h=8 m=2
